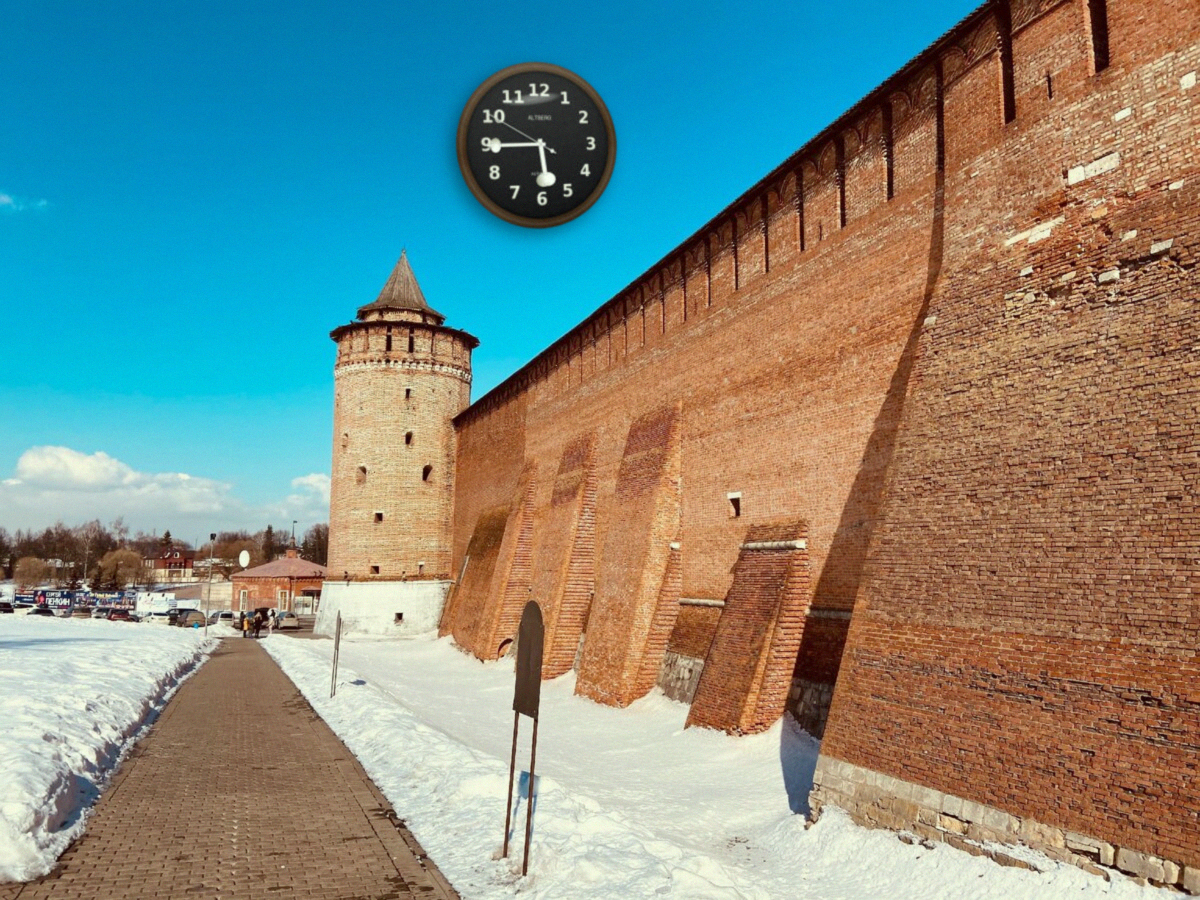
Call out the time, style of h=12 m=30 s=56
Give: h=5 m=44 s=50
